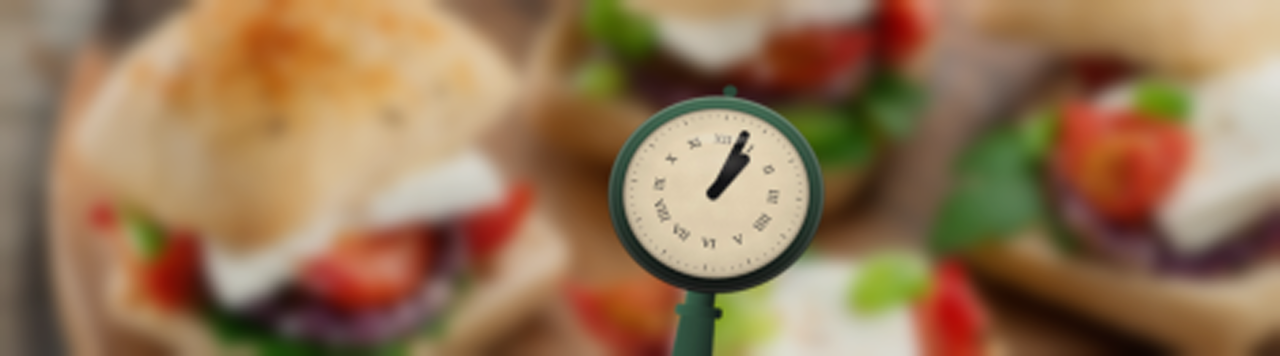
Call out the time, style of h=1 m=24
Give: h=1 m=3
